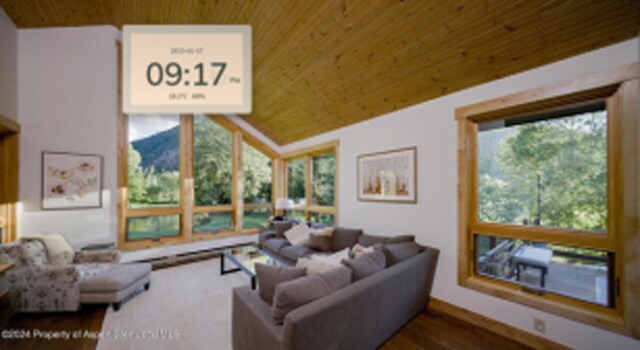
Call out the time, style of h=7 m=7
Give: h=9 m=17
